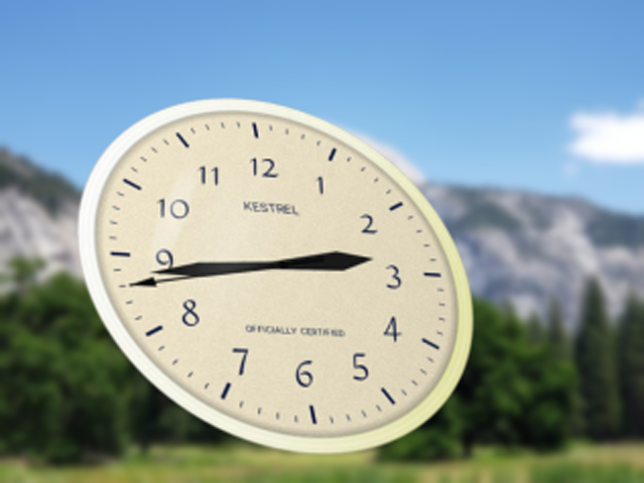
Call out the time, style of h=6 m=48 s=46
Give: h=2 m=43 s=43
